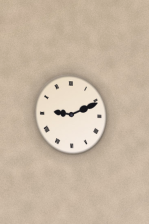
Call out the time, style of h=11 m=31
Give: h=9 m=11
